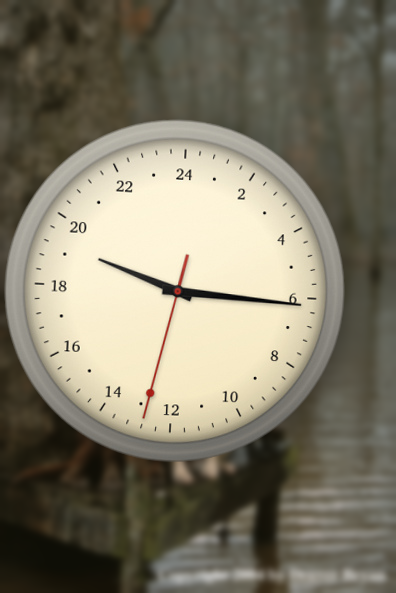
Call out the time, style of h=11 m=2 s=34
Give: h=19 m=15 s=32
